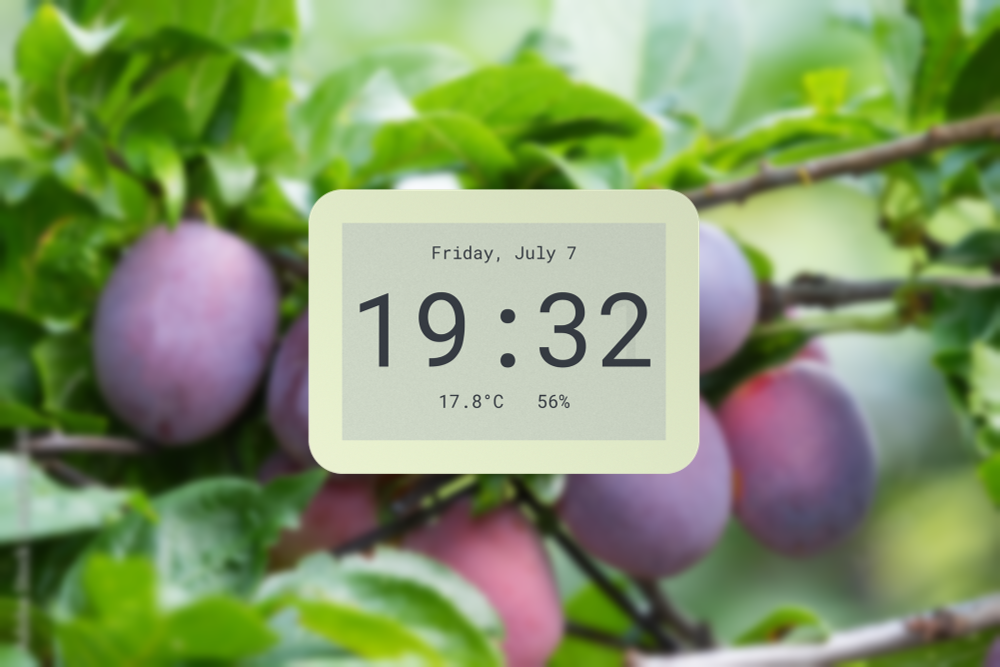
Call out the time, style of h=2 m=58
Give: h=19 m=32
